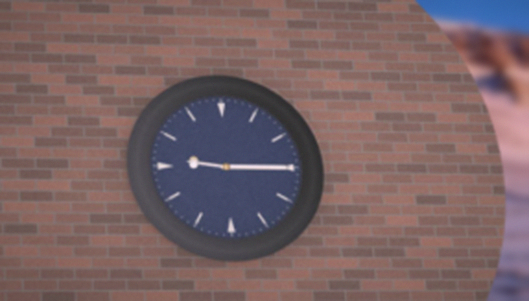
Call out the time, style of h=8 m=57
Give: h=9 m=15
